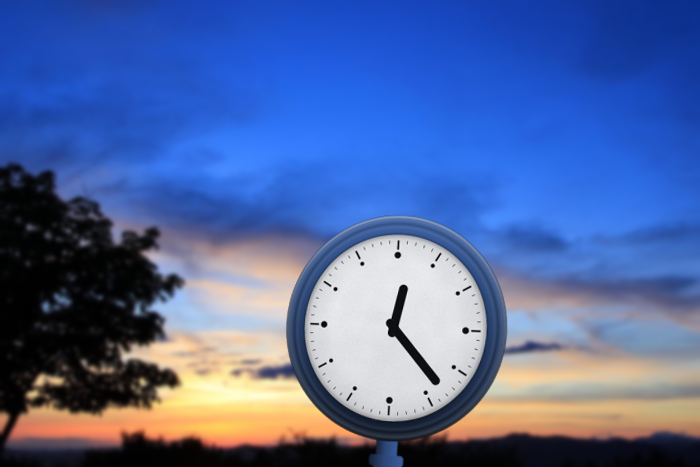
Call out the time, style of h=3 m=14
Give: h=12 m=23
